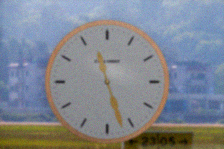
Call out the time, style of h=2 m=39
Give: h=11 m=27
